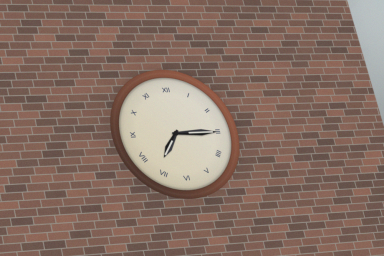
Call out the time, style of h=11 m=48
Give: h=7 m=15
